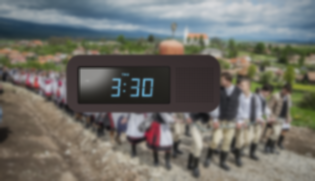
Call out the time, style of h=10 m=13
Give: h=3 m=30
